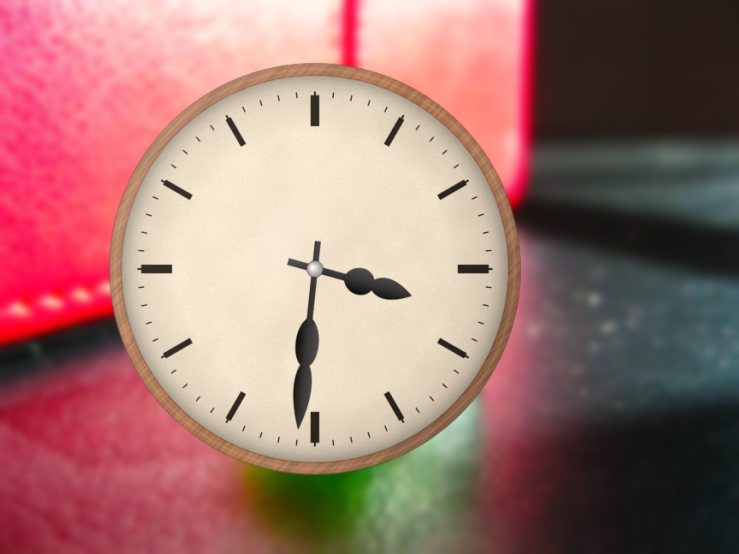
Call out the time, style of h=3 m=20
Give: h=3 m=31
